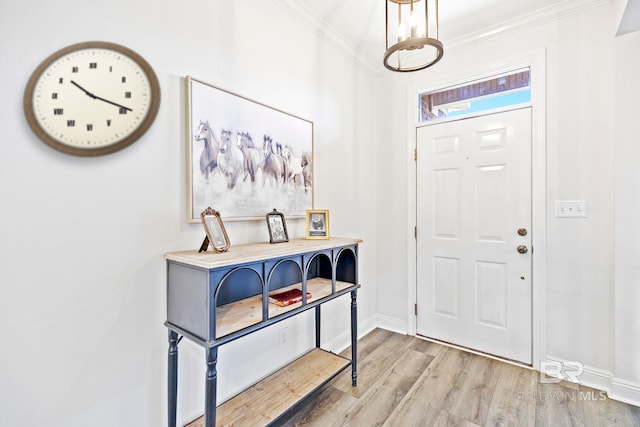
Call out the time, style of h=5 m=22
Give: h=10 m=19
